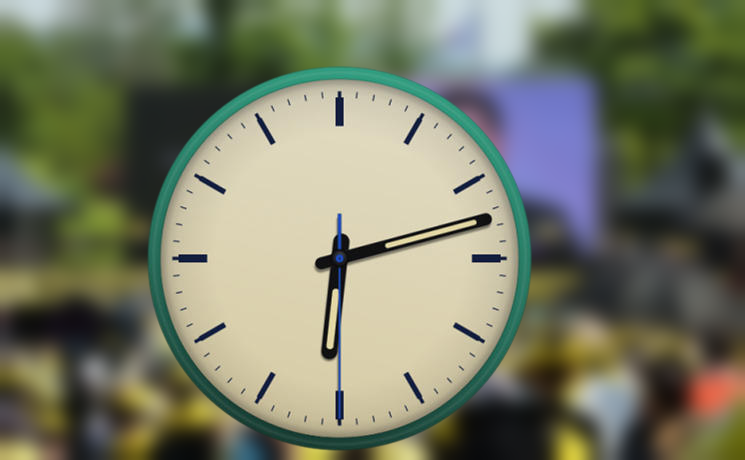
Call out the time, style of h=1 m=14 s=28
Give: h=6 m=12 s=30
